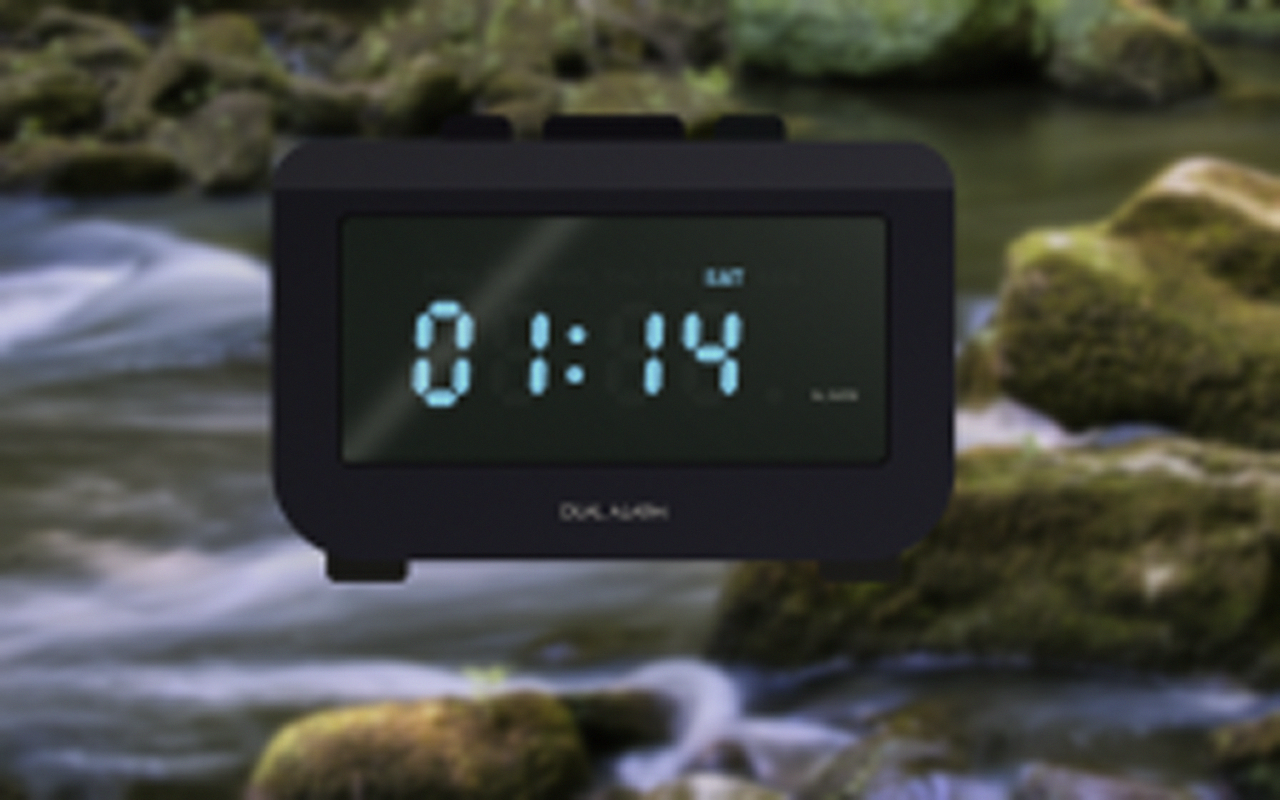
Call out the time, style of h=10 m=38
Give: h=1 m=14
